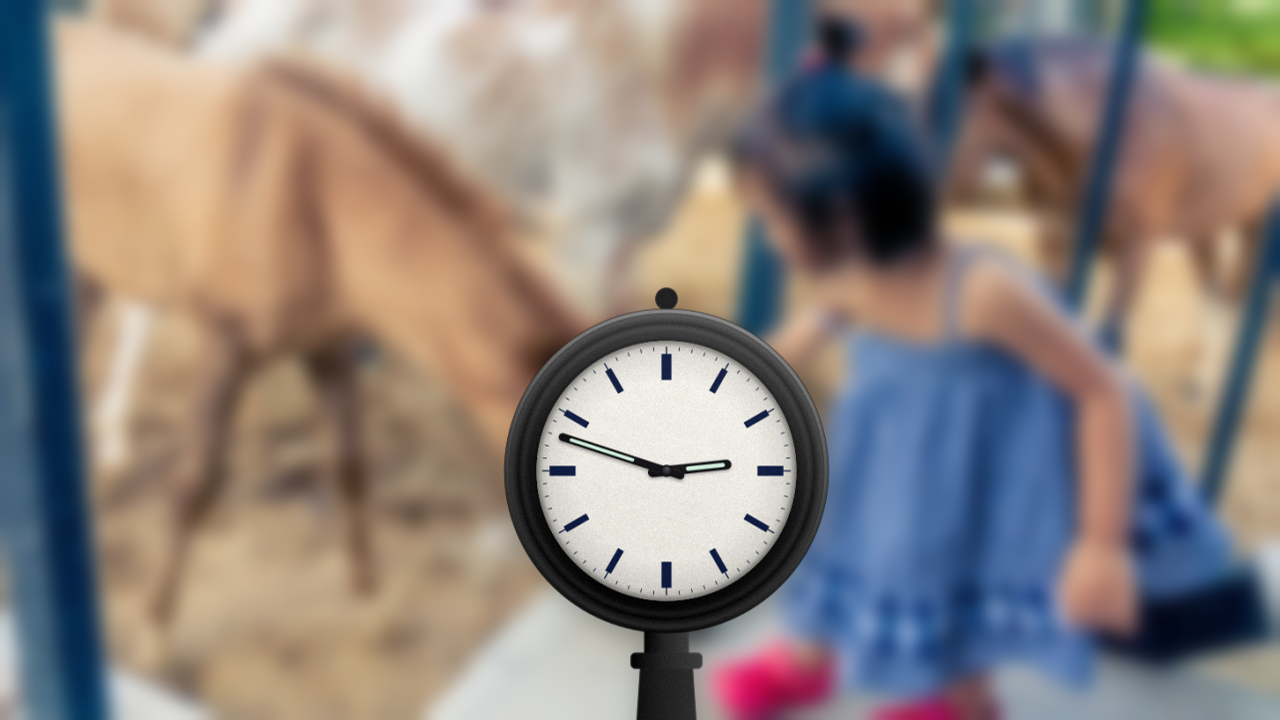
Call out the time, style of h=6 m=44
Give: h=2 m=48
